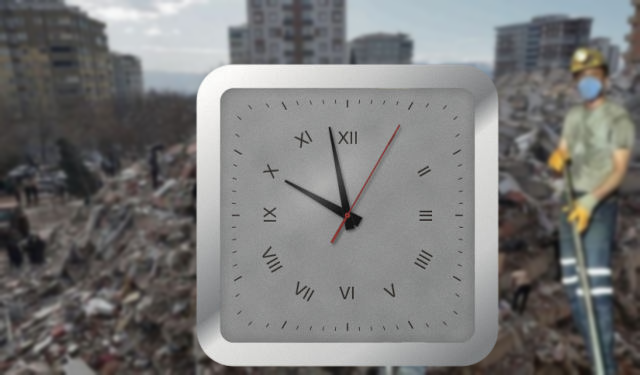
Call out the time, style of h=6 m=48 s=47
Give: h=9 m=58 s=5
